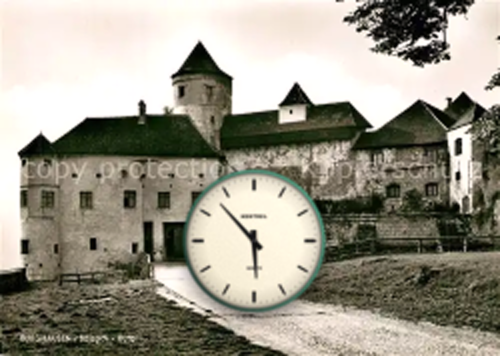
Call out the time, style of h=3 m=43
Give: h=5 m=53
